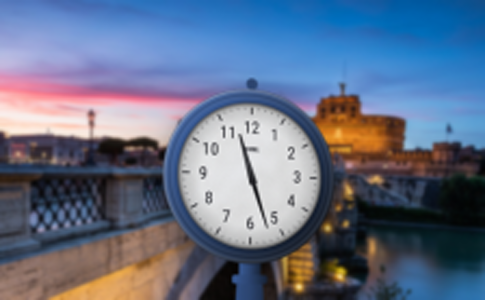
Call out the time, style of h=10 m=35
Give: h=11 m=27
